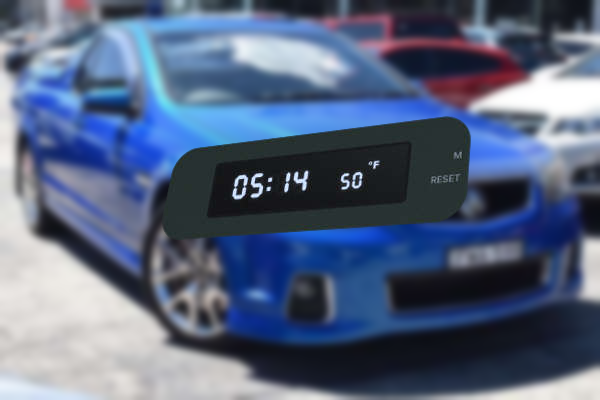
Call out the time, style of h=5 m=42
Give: h=5 m=14
